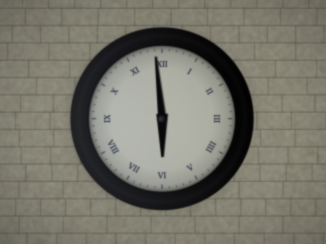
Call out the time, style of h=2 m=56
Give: h=5 m=59
